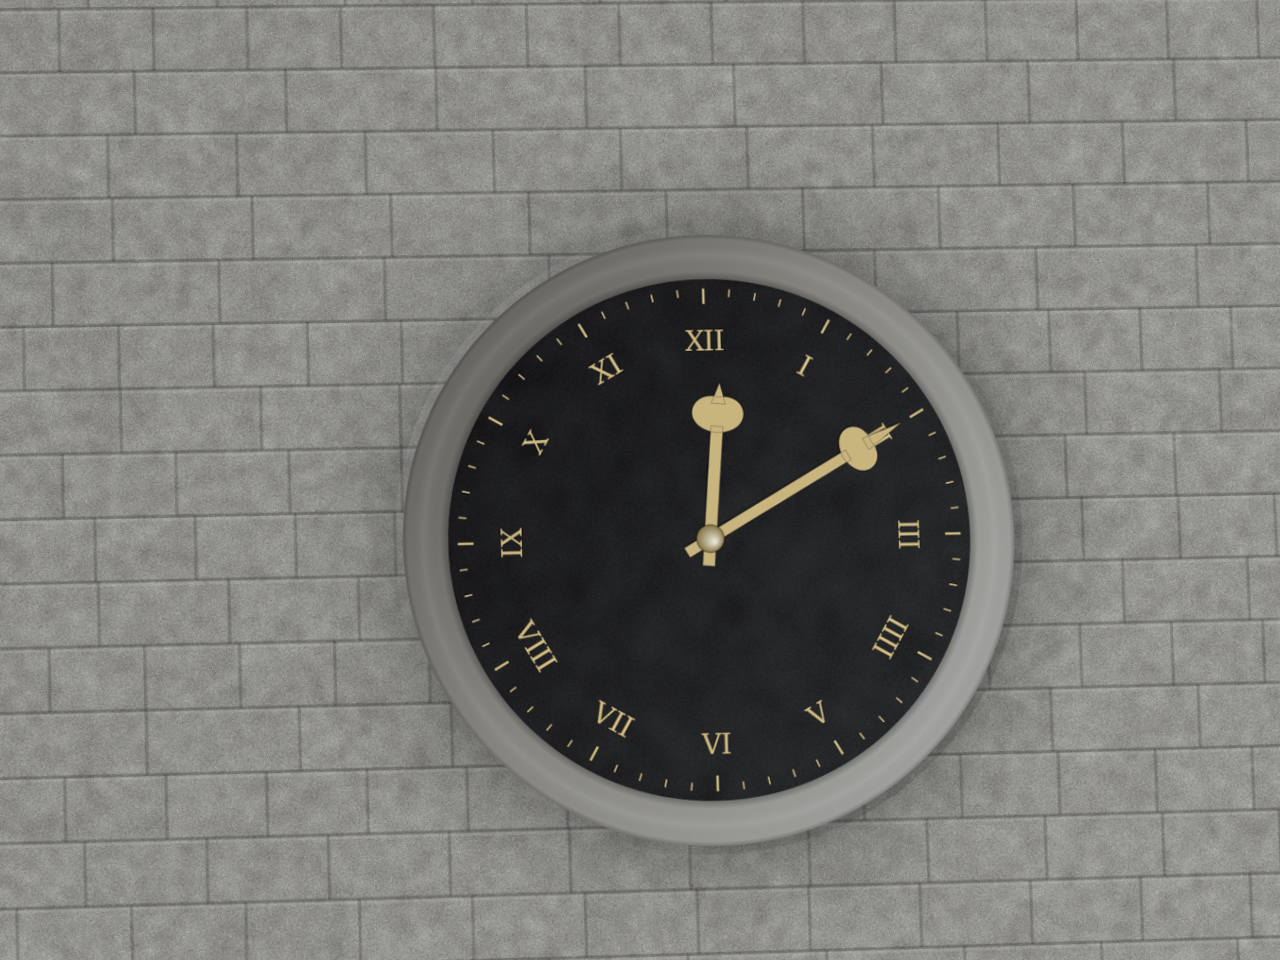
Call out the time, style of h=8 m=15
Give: h=12 m=10
